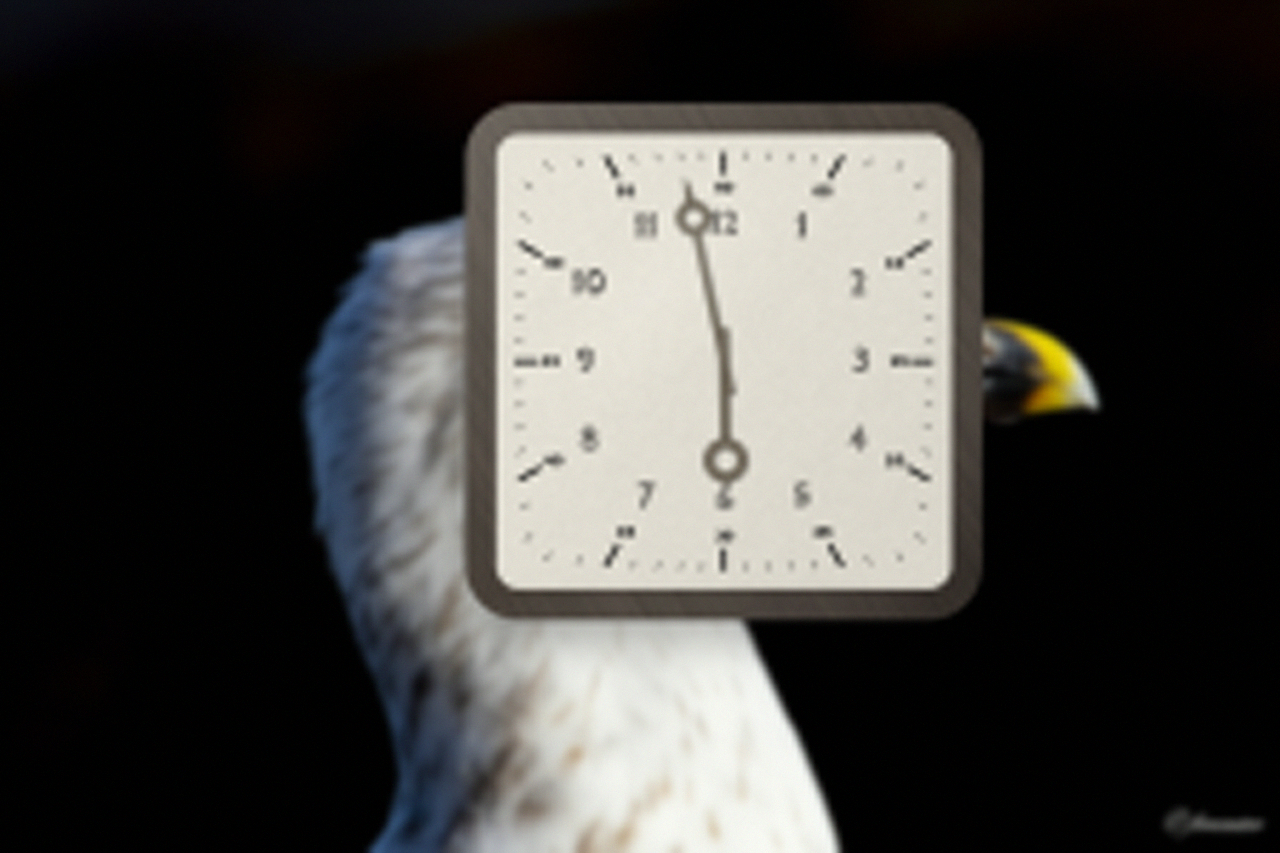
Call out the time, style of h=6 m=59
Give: h=5 m=58
